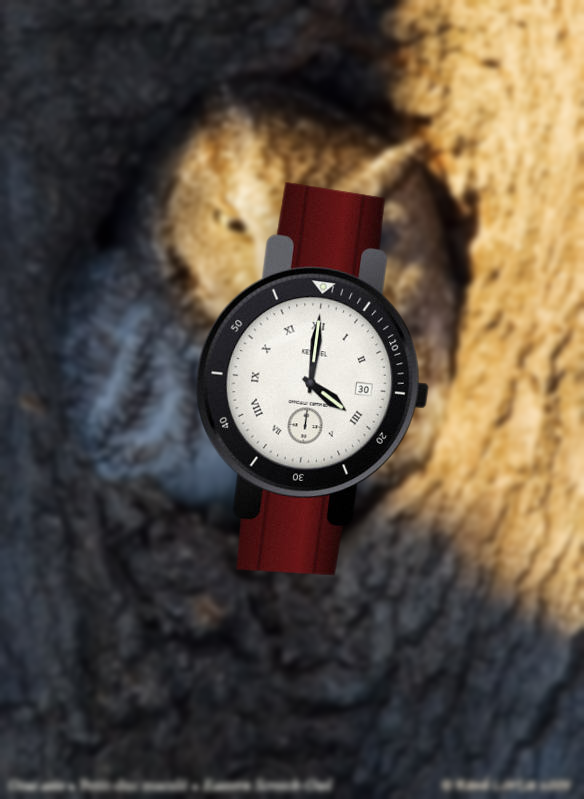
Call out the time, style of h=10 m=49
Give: h=4 m=0
